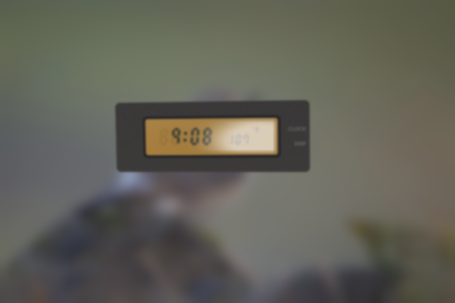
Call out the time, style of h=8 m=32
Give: h=9 m=8
